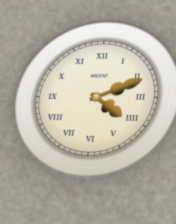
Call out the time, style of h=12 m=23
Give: h=4 m=11
